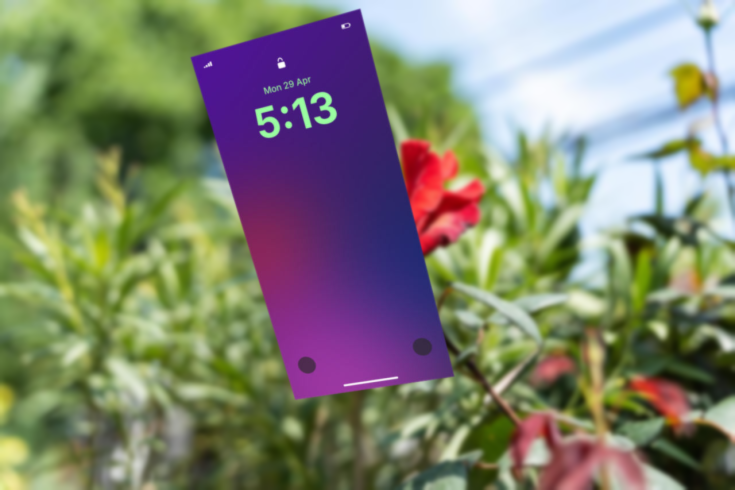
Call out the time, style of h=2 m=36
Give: h=5 m=13
